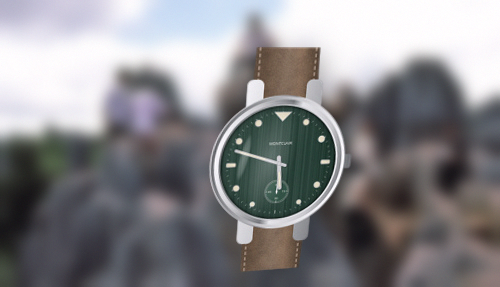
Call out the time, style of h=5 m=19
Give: h=5 m=48
